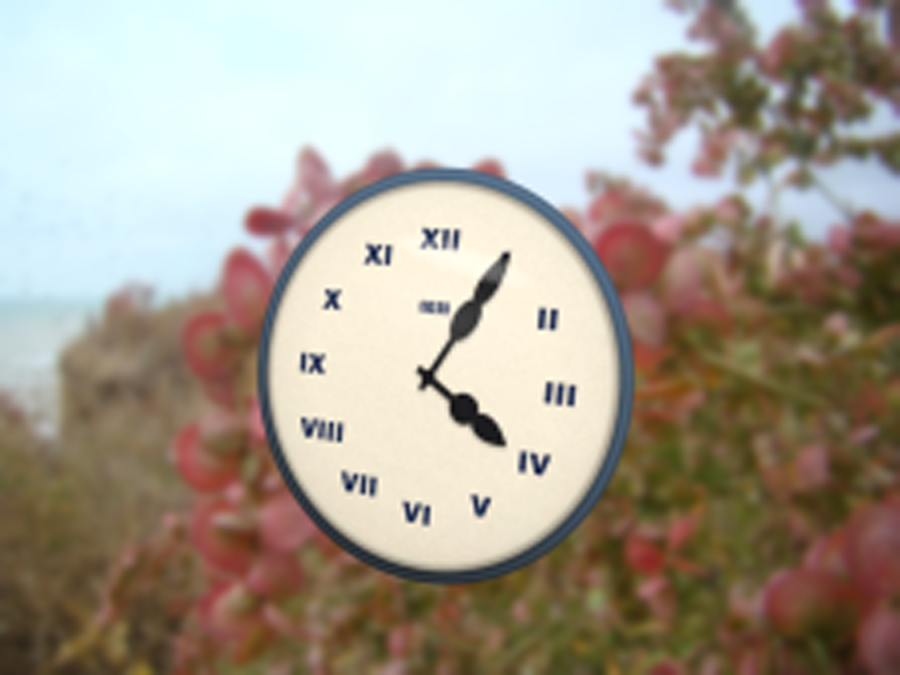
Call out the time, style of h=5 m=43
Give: h=4 m=5
